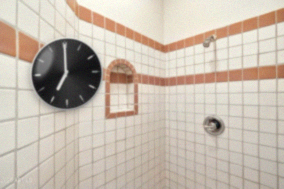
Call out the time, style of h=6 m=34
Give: h=7 m=0
